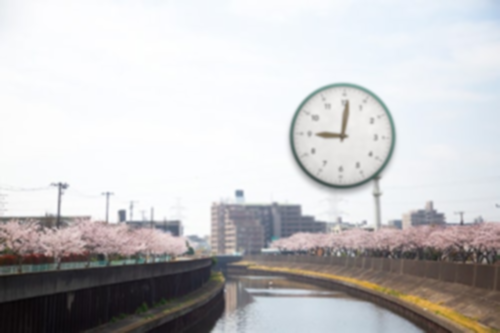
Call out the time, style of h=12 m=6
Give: h=9 m=1
